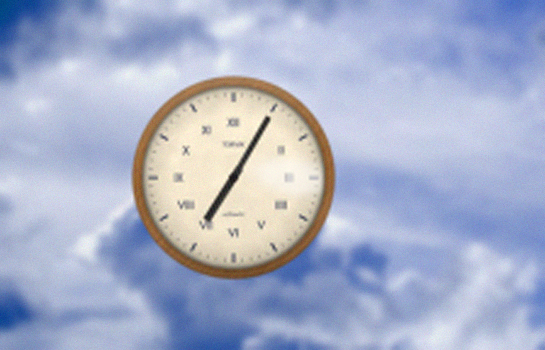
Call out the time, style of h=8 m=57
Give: h=7 m=5
